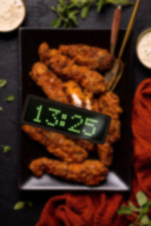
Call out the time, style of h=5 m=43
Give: h=13 m=25
